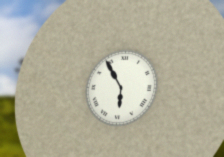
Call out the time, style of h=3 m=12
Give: h=5 m=54
